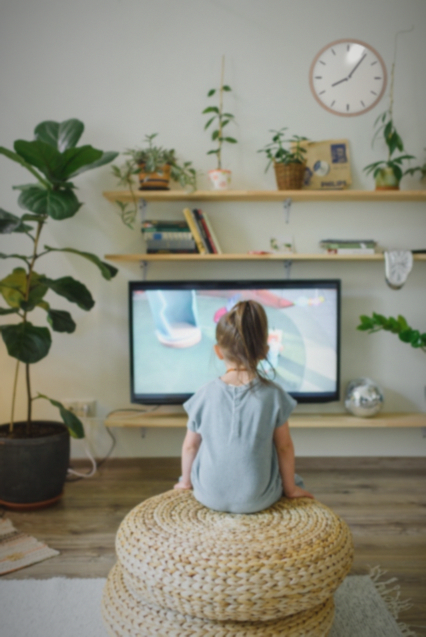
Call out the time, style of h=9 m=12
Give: h=8 m=6
